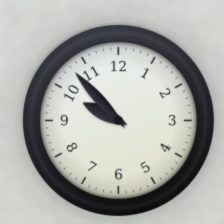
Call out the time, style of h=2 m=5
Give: h=9 m=53
